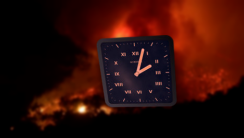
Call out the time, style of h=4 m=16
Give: h=2 m=3
